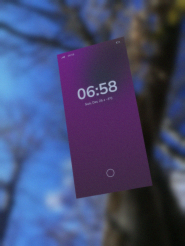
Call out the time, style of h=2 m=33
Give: h=6 m=58
